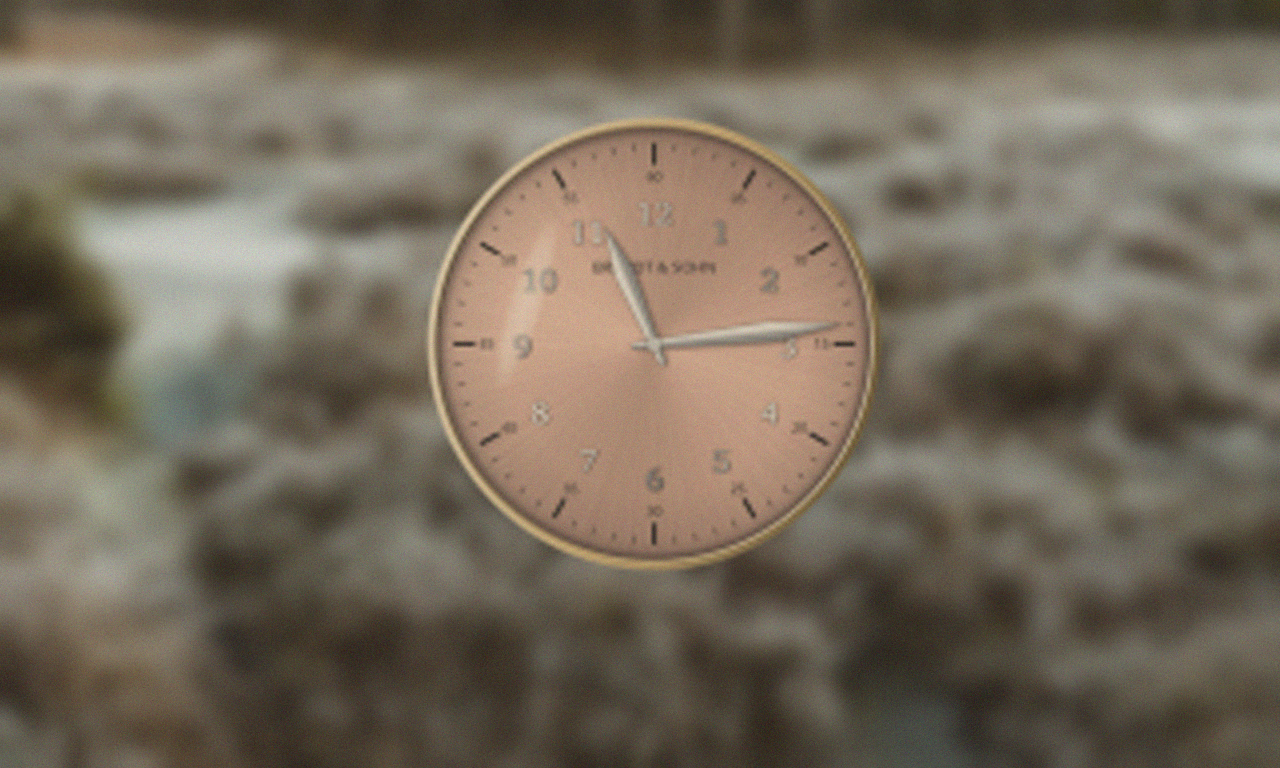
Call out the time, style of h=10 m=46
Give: h=11 m=14
